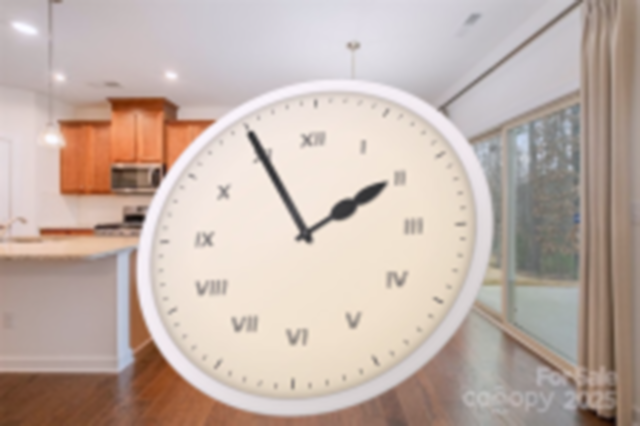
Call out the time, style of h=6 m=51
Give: h=1 m=55
